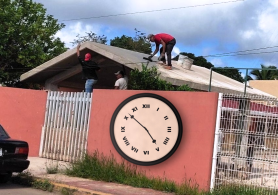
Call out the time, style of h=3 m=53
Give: h=4 m=52
